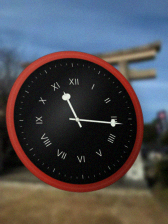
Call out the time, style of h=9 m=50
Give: h=11 m=16
